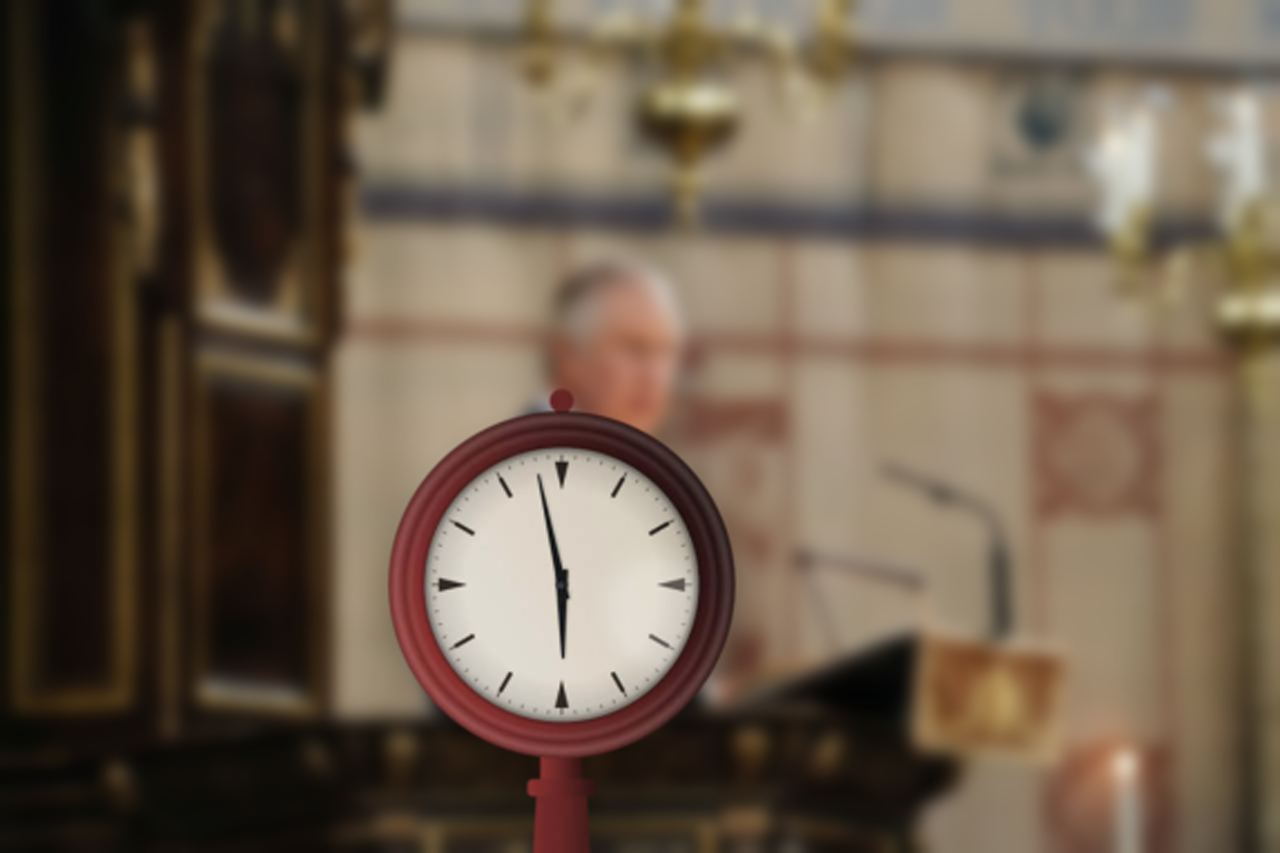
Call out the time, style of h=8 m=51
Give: h=5 m=58
